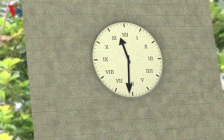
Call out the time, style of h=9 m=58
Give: h=11 m=31
